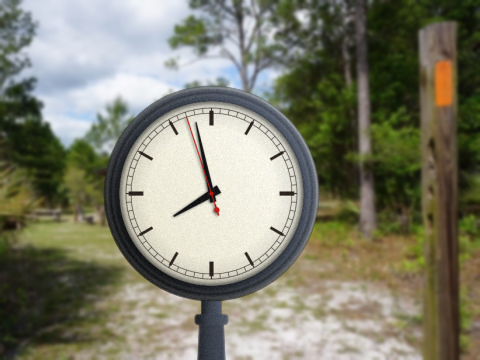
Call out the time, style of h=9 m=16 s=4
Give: h=7 m=57 s=57
